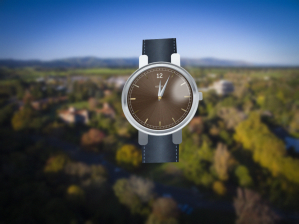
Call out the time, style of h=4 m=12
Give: h=12 m=4
